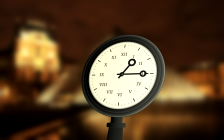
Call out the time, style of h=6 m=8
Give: h=1 m=15
